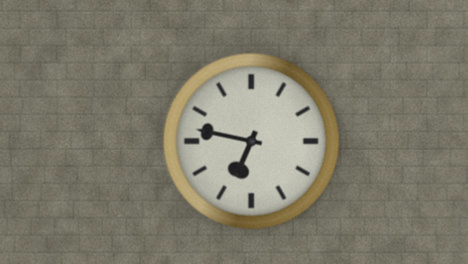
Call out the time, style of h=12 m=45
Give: h=6 m=47
